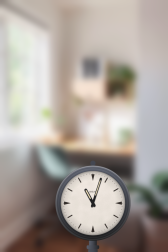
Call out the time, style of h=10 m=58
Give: h=11 m=3
